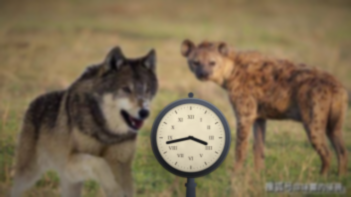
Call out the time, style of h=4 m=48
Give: h=3 m=43
